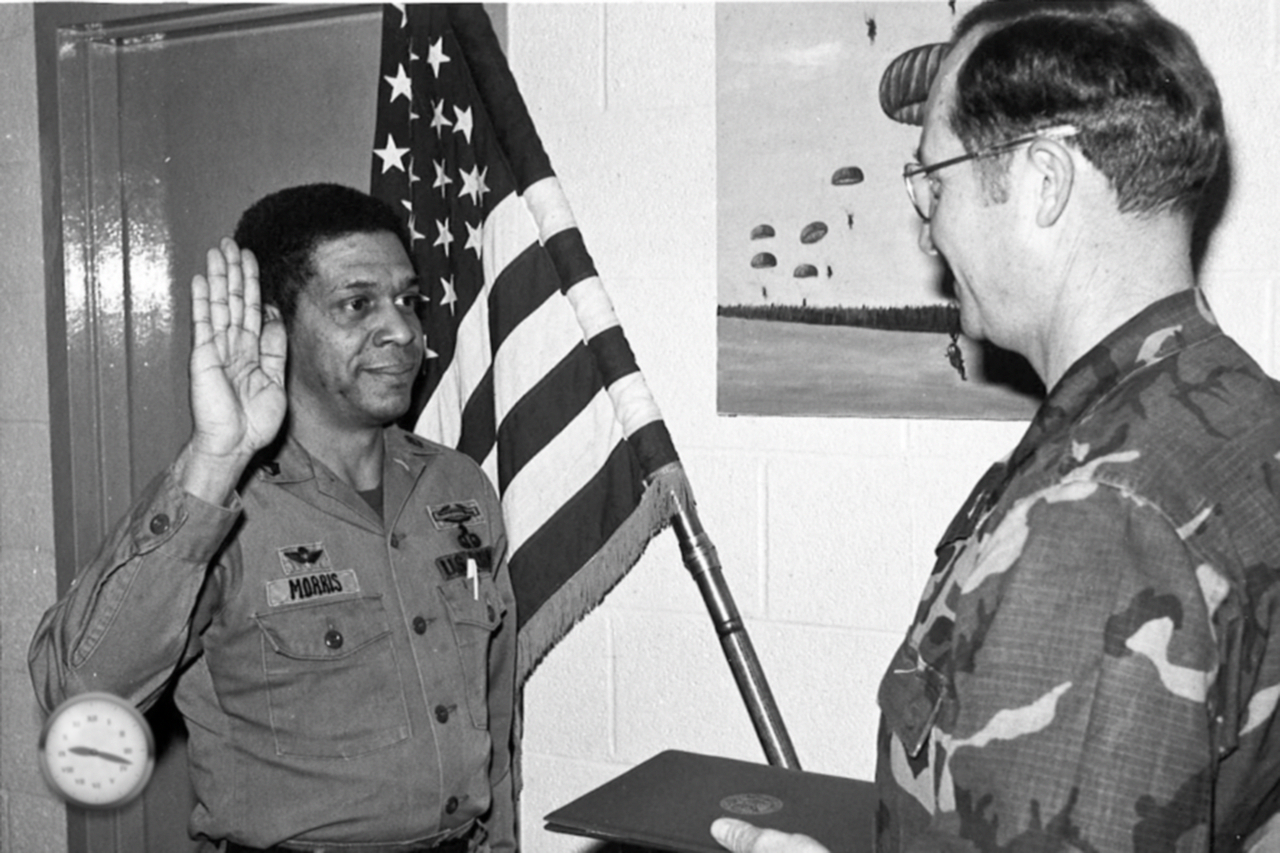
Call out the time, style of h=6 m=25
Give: h=9 m=18
